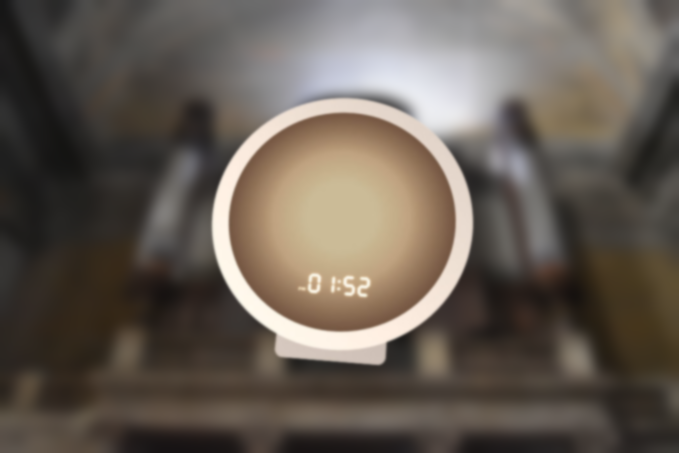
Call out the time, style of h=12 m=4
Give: h=1 m=52
